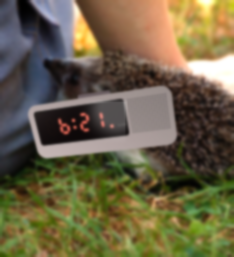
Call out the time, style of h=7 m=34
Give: h=6 m=21
